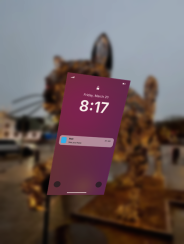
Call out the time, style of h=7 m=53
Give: h=8 m=17
